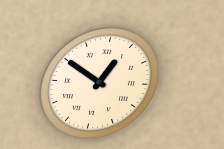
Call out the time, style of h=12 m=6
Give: h=12 m=50
